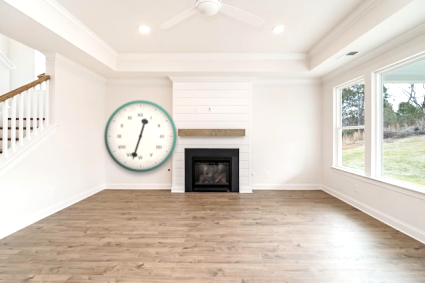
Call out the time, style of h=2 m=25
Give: h=12 m=33
